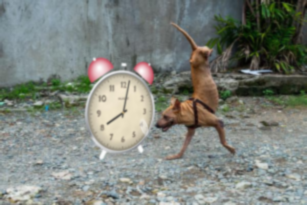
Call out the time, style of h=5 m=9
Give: h=8 m=2
